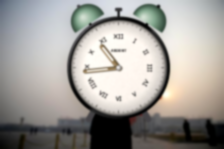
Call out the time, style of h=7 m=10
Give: h=10 m=44
